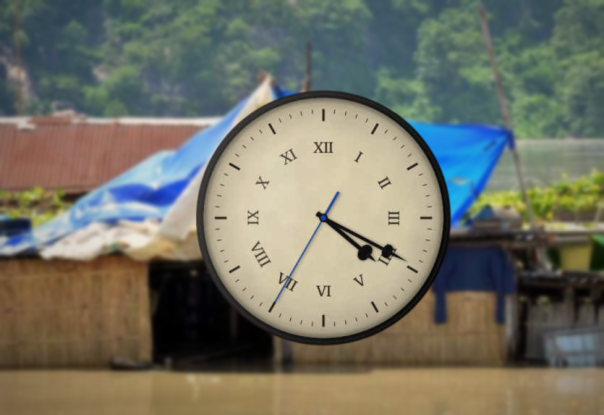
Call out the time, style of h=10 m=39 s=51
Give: h=4 m=19 s=35
